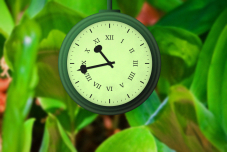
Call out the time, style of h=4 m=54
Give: h=10 m=43
